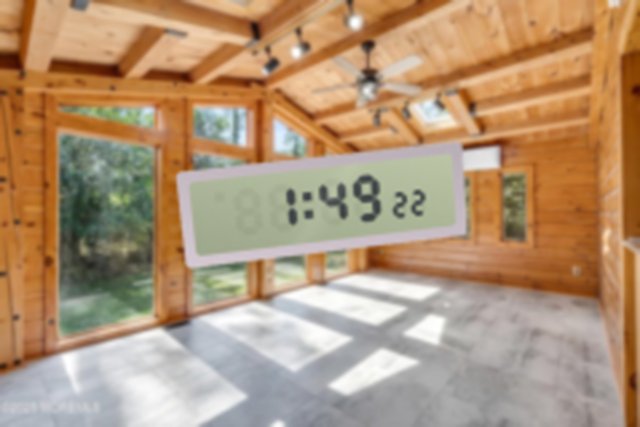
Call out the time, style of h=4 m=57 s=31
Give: h=1 m=49 s=22
